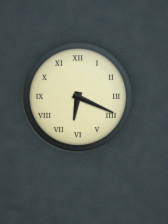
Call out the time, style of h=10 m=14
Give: h=6 m=19
